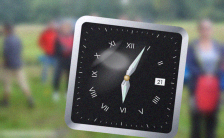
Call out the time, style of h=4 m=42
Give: h=6 m=4
